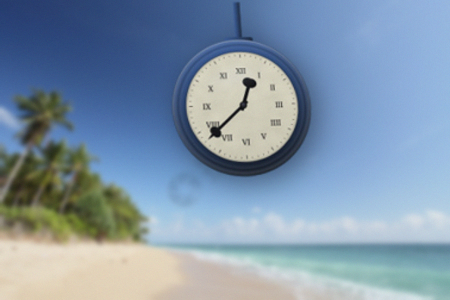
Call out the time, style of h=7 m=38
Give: h=12 m=38
